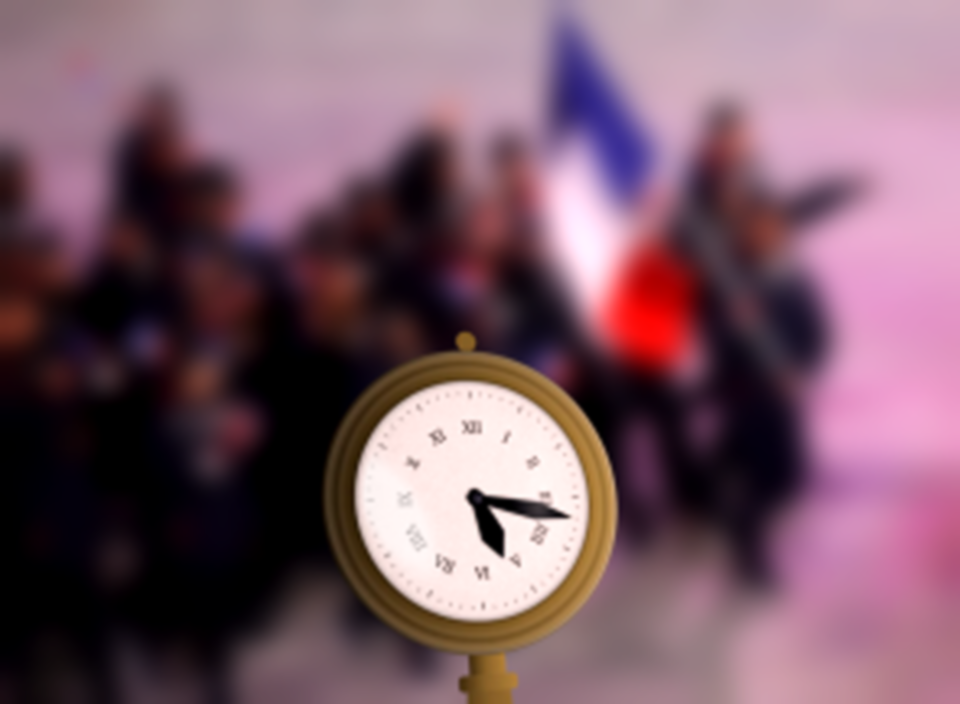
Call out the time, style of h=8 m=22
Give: h=5 m=17
